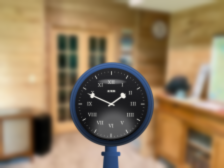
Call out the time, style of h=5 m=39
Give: h=1 m=49
